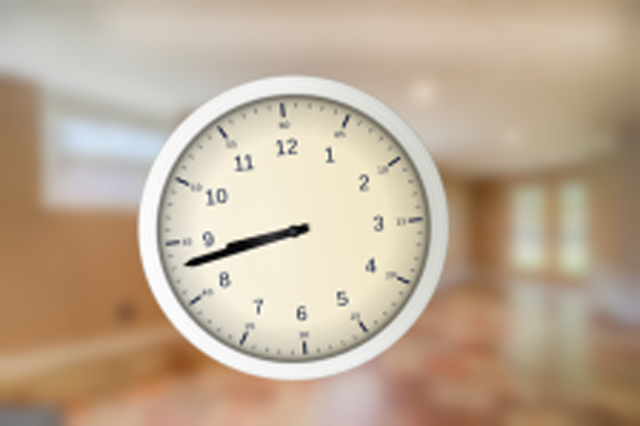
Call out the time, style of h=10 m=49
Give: h=8 m=43
